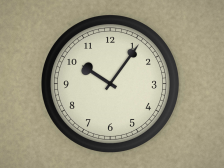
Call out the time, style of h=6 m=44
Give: h=10 m=6
